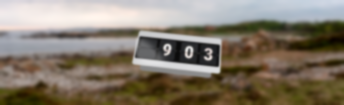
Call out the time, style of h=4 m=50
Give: h=9 m=3
